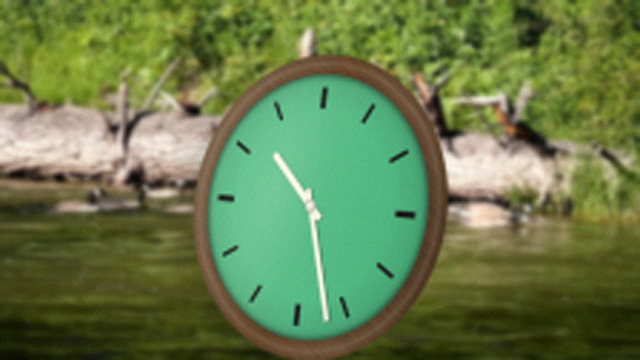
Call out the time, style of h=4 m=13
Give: h=10 m=27
